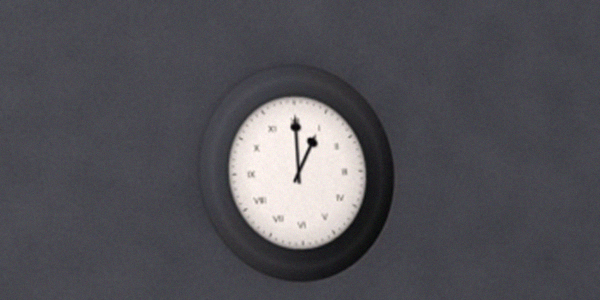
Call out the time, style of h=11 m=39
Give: h=1 m=0
